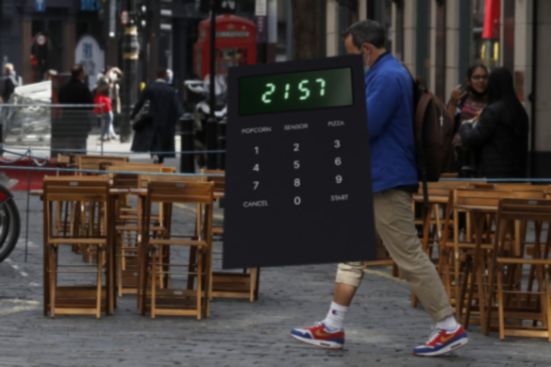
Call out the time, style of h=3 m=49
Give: h=21 m=57
